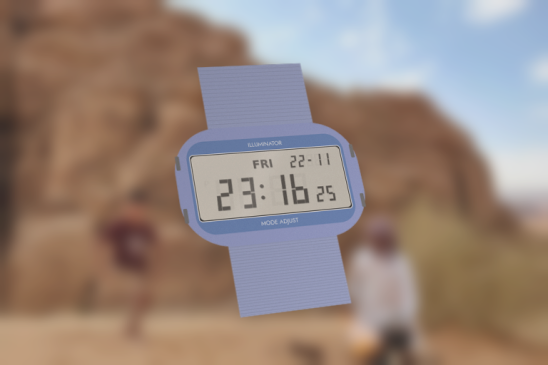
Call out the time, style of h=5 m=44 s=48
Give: h=23 m=16 s=25
